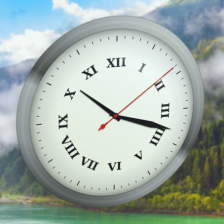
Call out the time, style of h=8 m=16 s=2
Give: h=10 m=18 s=9
